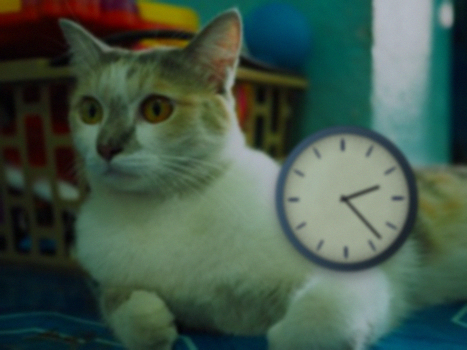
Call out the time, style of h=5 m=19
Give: h=2 m=23
